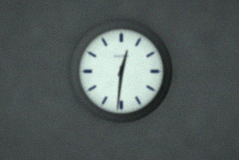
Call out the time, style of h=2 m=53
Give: h=12 m=31
